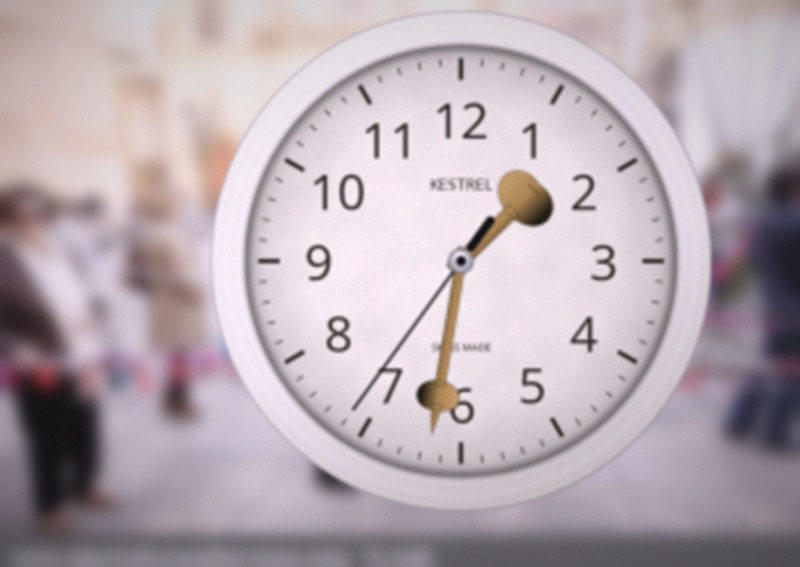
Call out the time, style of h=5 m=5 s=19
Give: h=1 m=31 s=36
